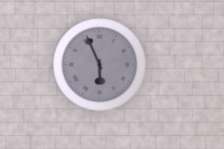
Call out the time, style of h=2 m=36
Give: h=5 m=56
